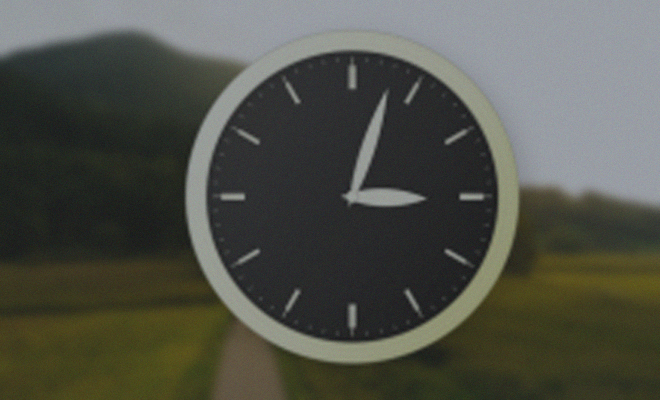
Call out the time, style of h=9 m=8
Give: h=3 m=3
